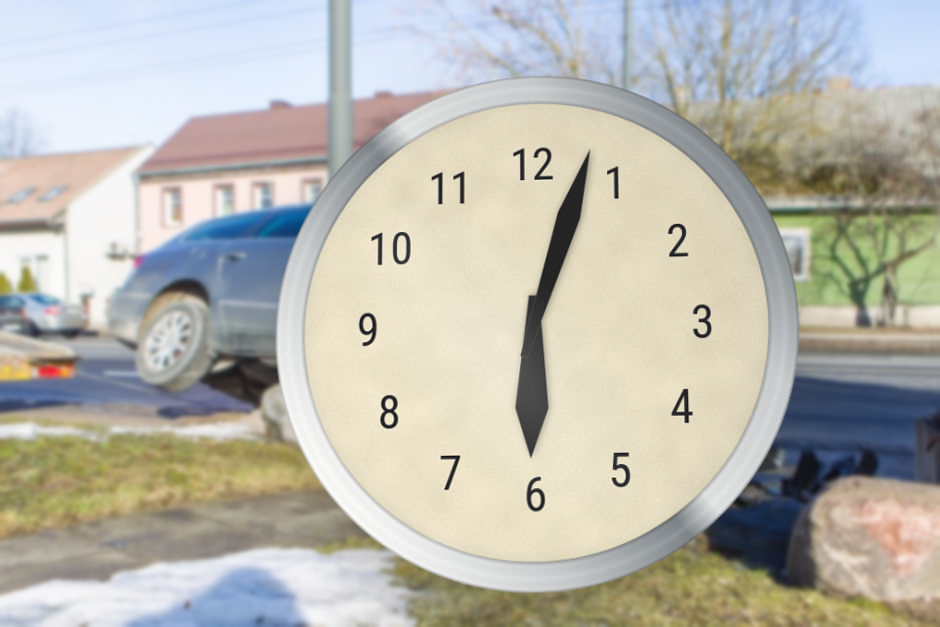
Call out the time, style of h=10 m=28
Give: h=6 m=3
